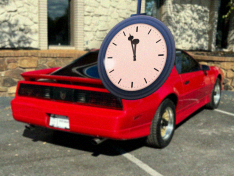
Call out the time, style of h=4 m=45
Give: h=11 m=57
